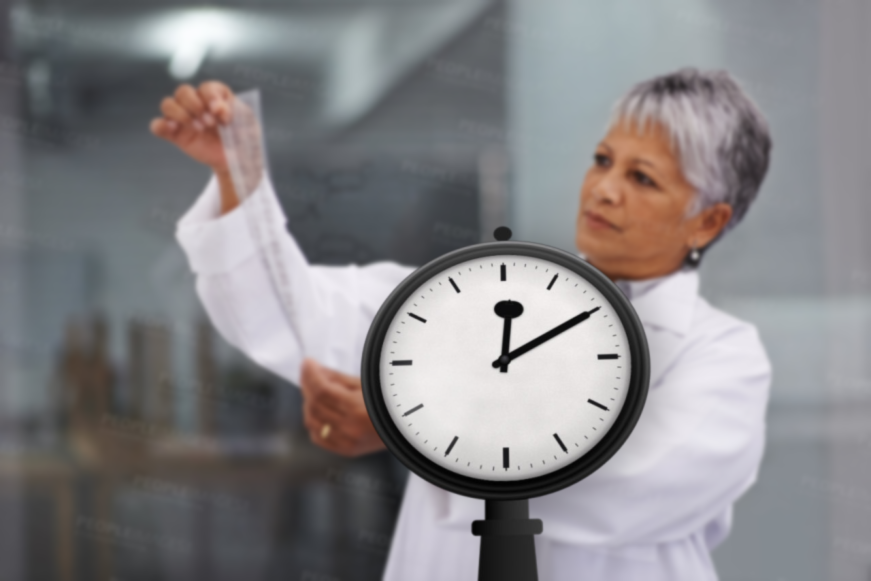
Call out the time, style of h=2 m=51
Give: h=12 m=10
